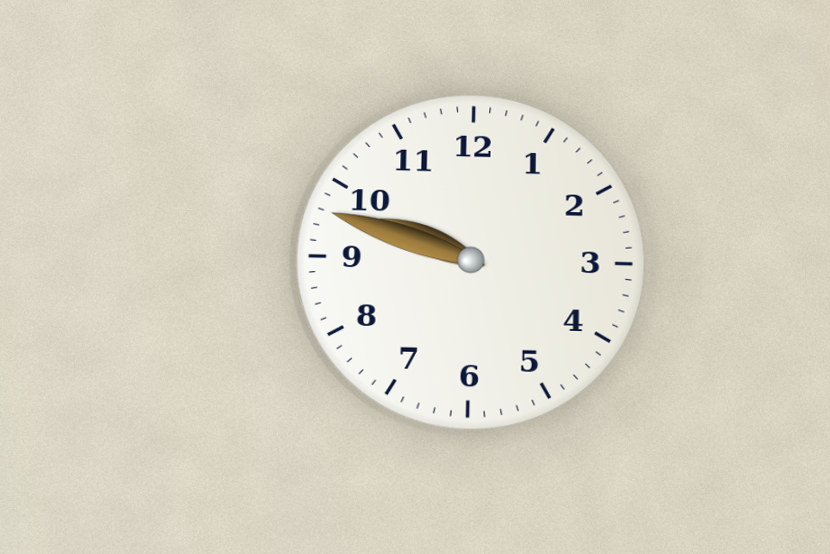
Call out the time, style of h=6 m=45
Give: h=9 m=48
